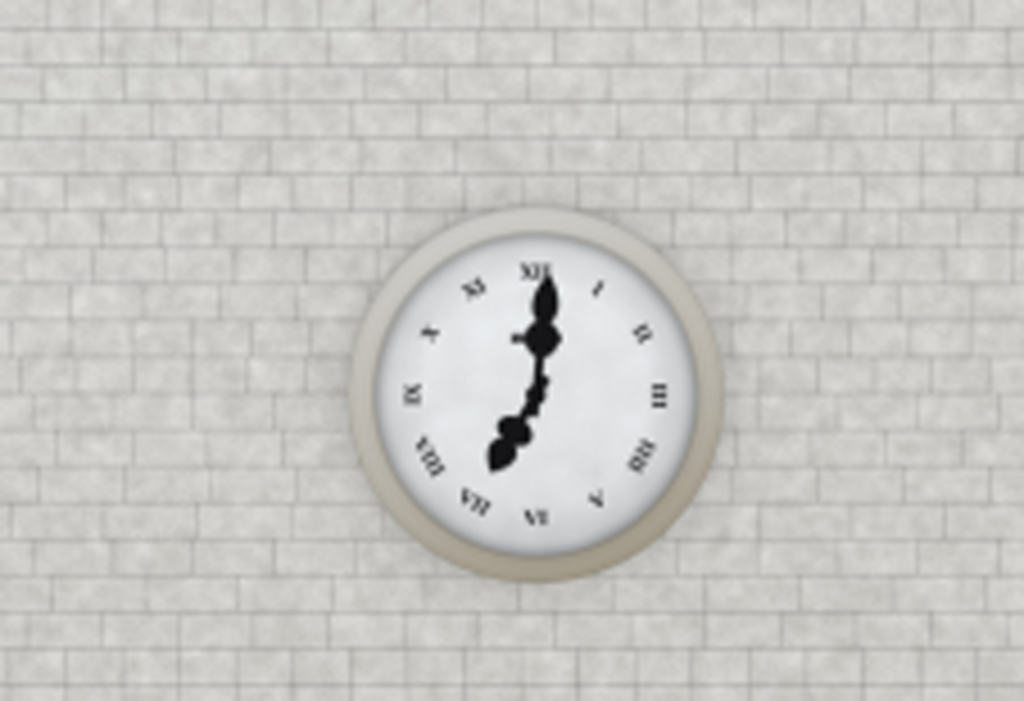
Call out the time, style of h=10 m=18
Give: h=7 m=1
